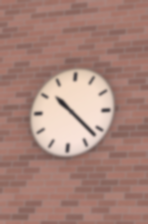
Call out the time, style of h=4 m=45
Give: h=10 m=22
